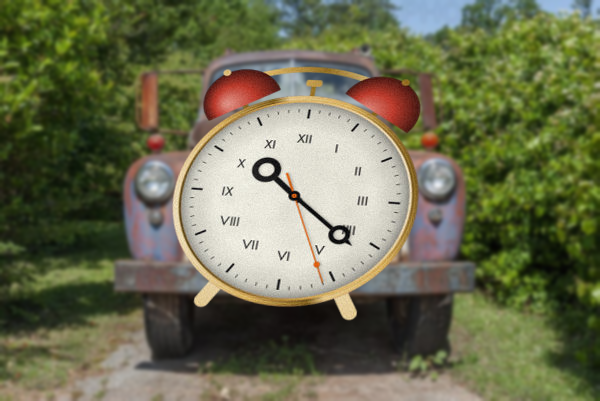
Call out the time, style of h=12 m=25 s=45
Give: h=10 m=21 s=26
